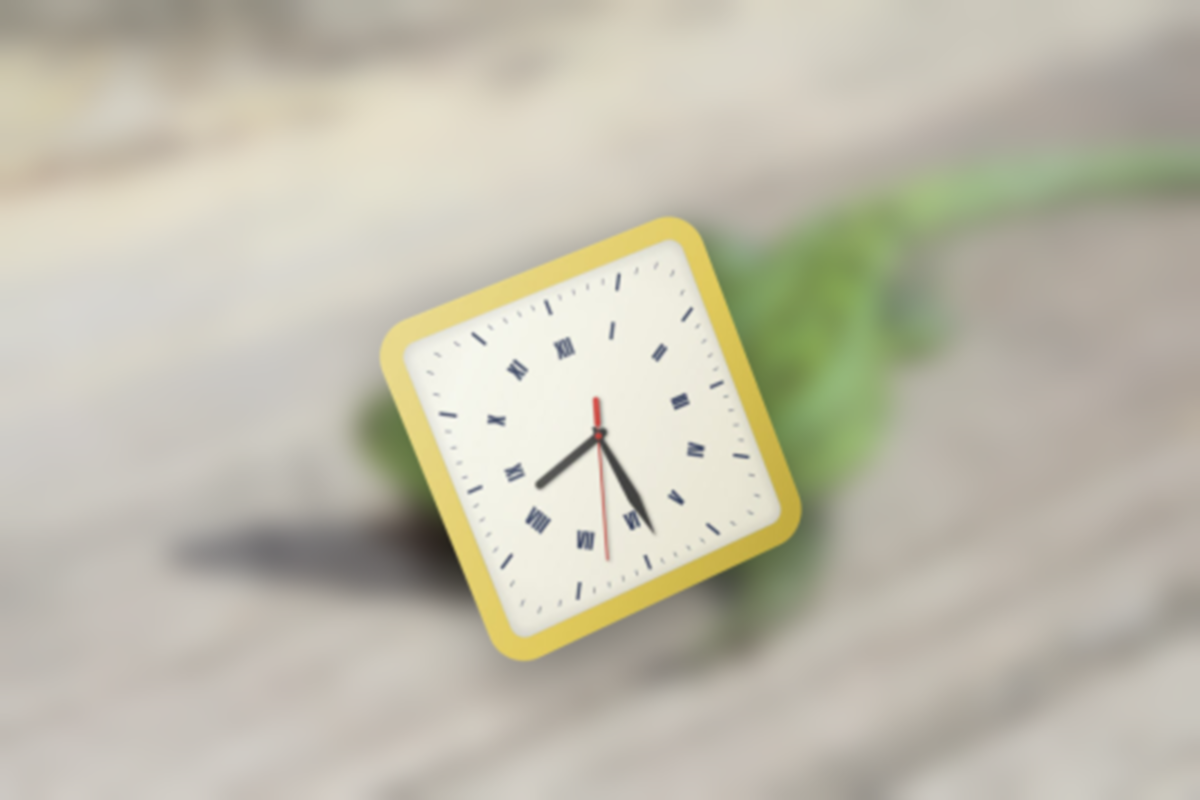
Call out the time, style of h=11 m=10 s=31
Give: h=8 m=28 s=33
